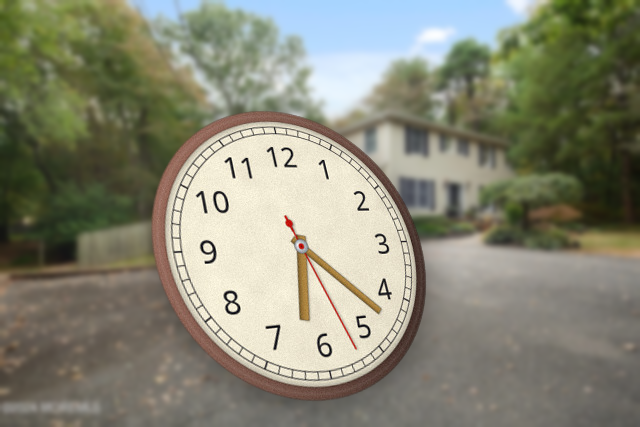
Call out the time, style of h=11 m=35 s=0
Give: h=6 m=22 s=27
